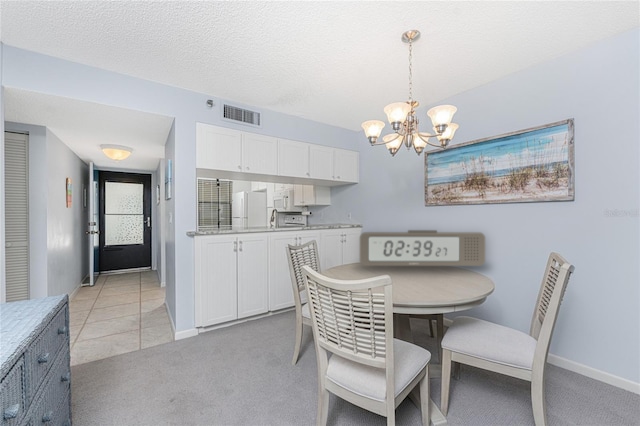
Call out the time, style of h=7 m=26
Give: h=2 m=39
